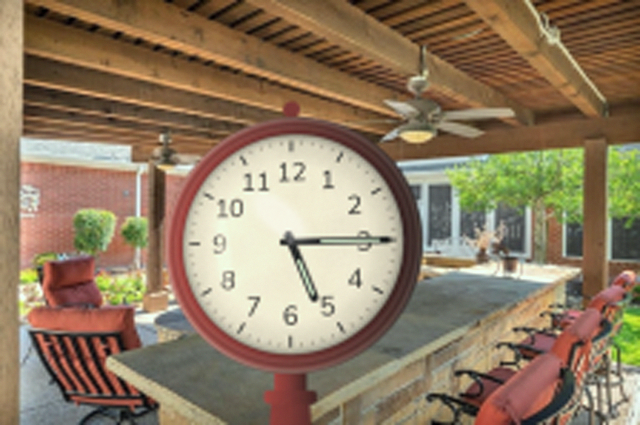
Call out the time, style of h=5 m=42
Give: h=5 m=15
